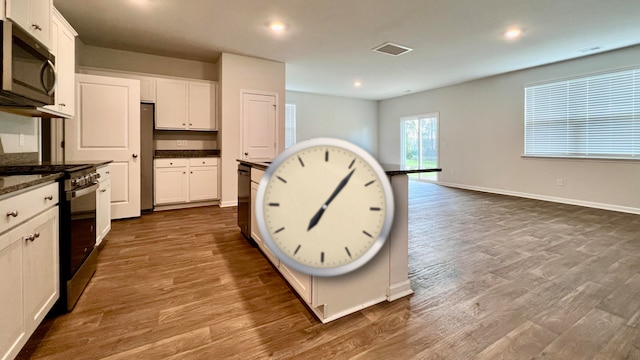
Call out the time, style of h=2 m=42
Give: h=7 m=6
